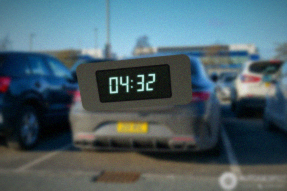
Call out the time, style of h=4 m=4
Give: h=4 m=32
